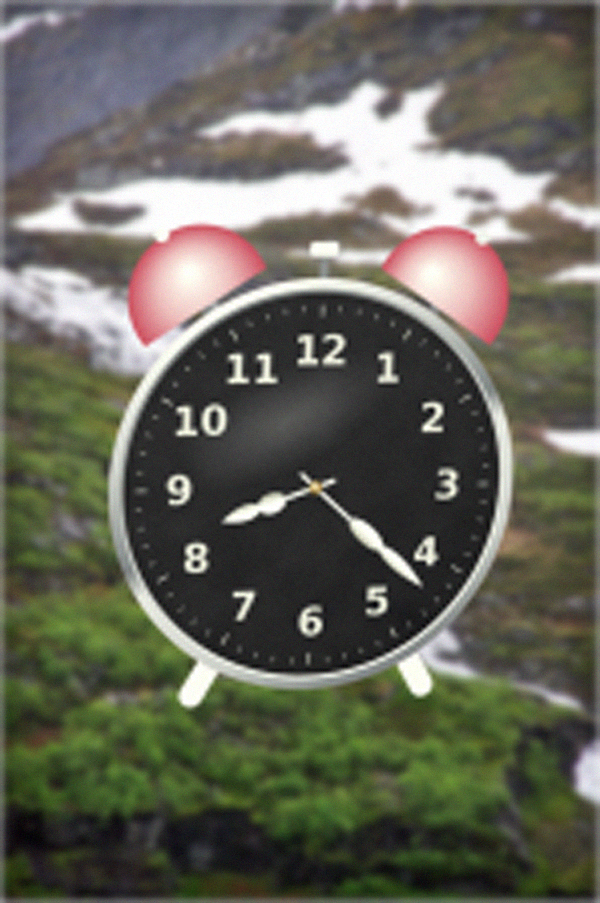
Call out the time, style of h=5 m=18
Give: h=8 m=22
